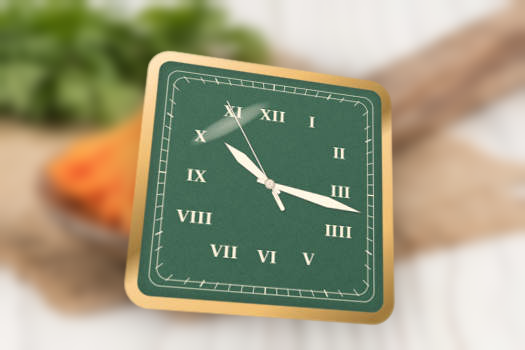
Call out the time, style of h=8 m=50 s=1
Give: h=10 m=16 s=55
